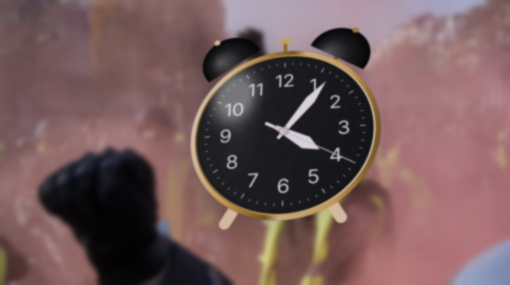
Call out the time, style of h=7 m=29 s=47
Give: h=4 m=6 s=20
